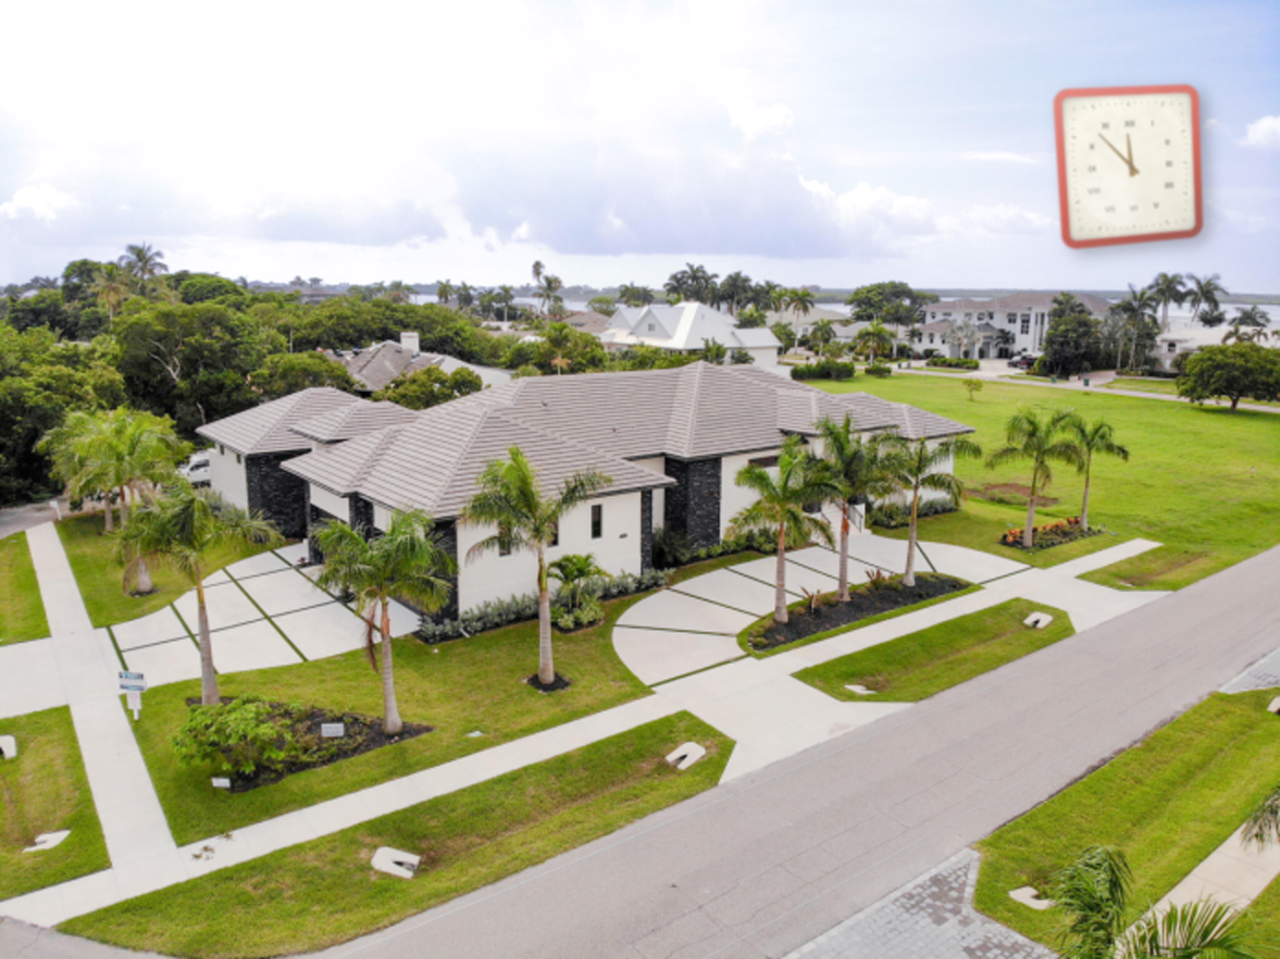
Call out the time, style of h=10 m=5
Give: h=11 m=53
